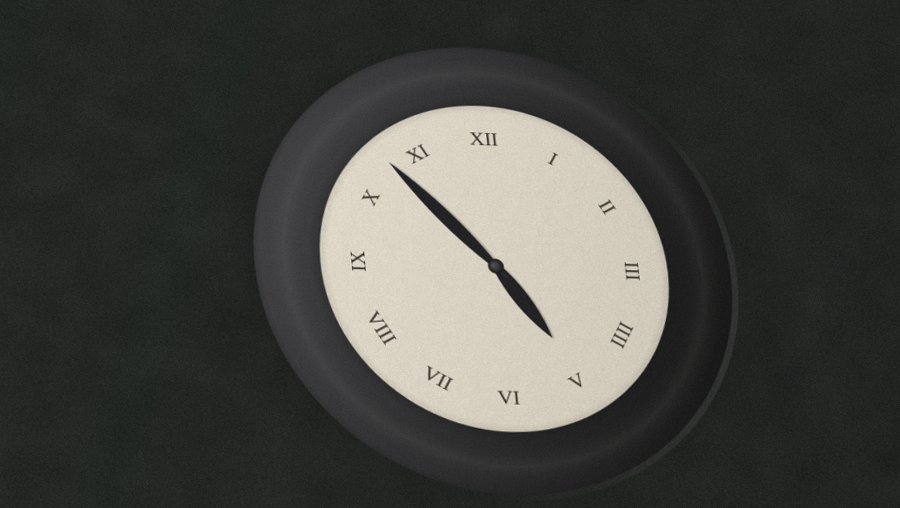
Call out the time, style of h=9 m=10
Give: h=4 m=53
